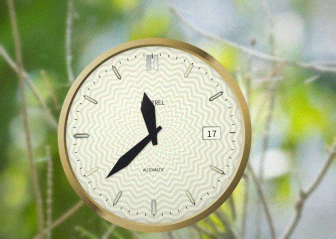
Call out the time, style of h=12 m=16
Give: h=11 m=38
